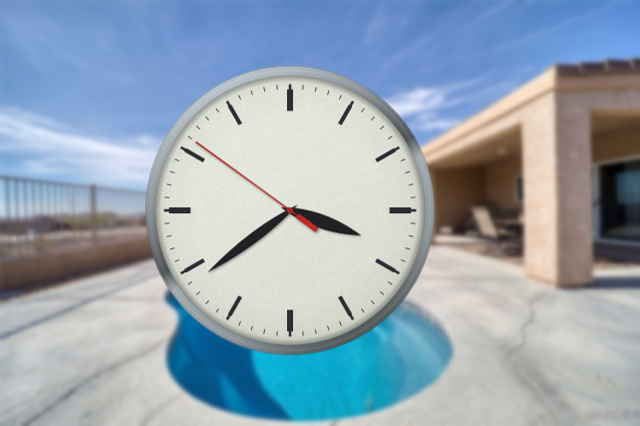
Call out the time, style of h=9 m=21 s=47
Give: h=3 m=38 s=51
